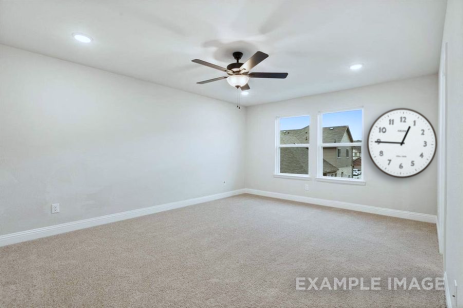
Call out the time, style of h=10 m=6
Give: h=12 m=45
